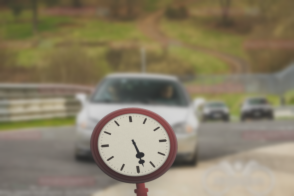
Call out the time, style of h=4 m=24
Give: h=5 m=28
